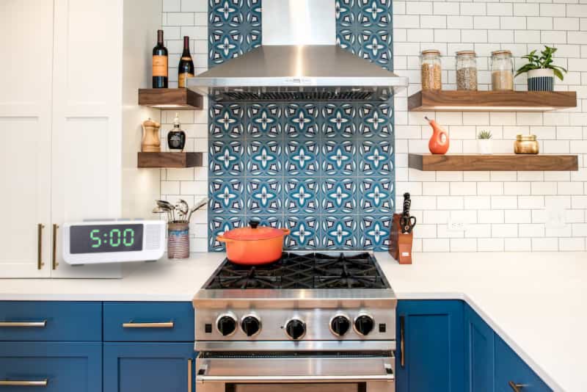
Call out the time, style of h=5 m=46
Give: h=5 m=0
